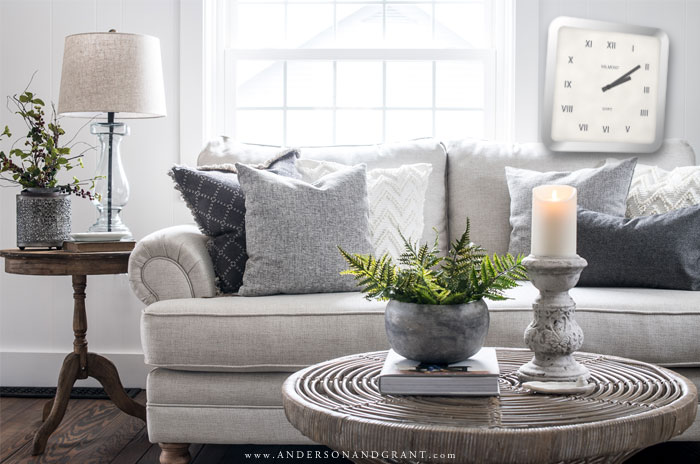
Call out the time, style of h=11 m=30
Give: h=2 m=9
